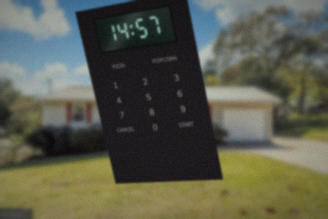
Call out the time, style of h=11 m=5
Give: h=14 m=57
